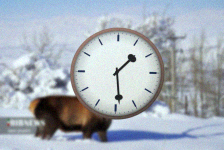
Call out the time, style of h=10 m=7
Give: h=1 m=29
